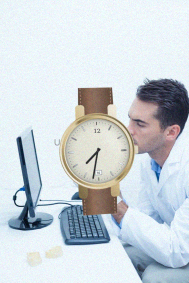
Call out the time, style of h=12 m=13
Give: h=7 m=32
